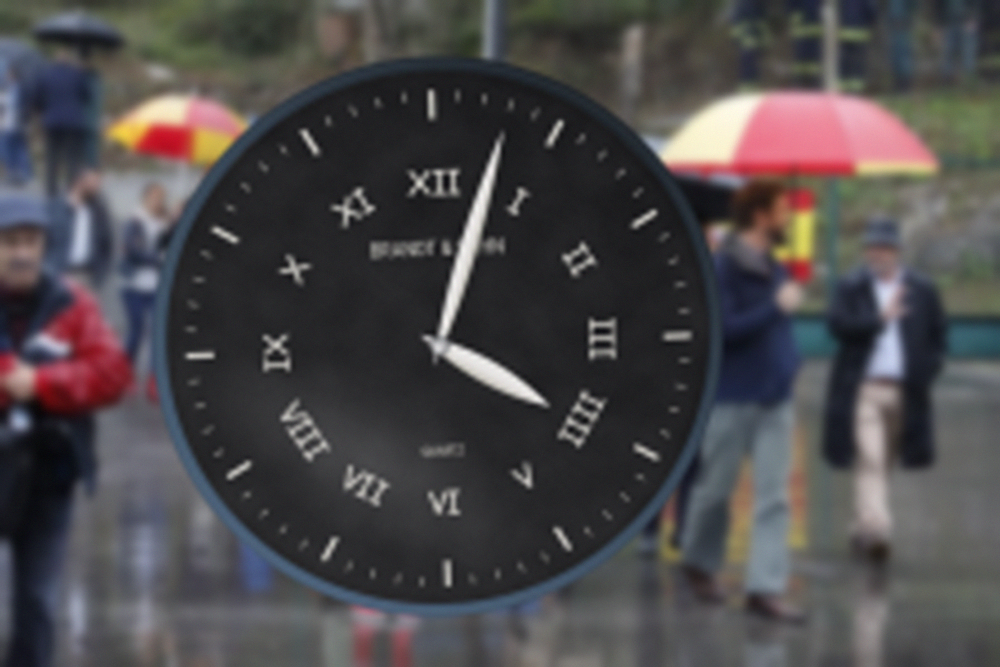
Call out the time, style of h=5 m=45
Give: h=4 m=3
